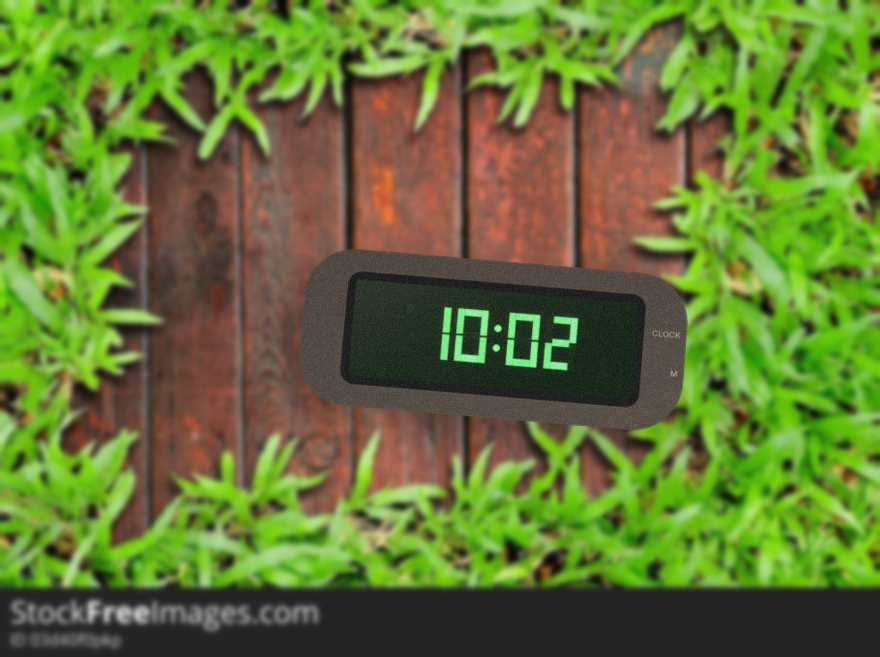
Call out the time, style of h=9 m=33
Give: h=10 m=2
